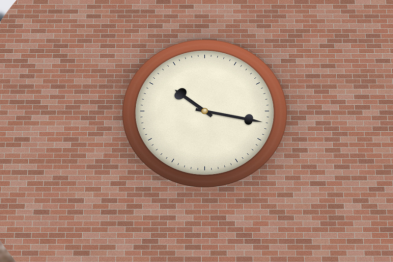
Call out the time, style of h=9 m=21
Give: h=10 m=17
